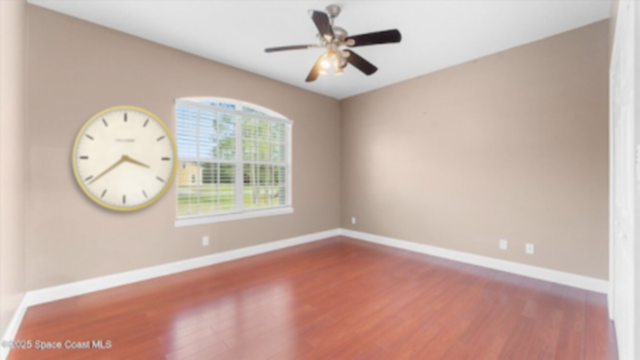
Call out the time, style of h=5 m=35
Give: h=3 m=39
